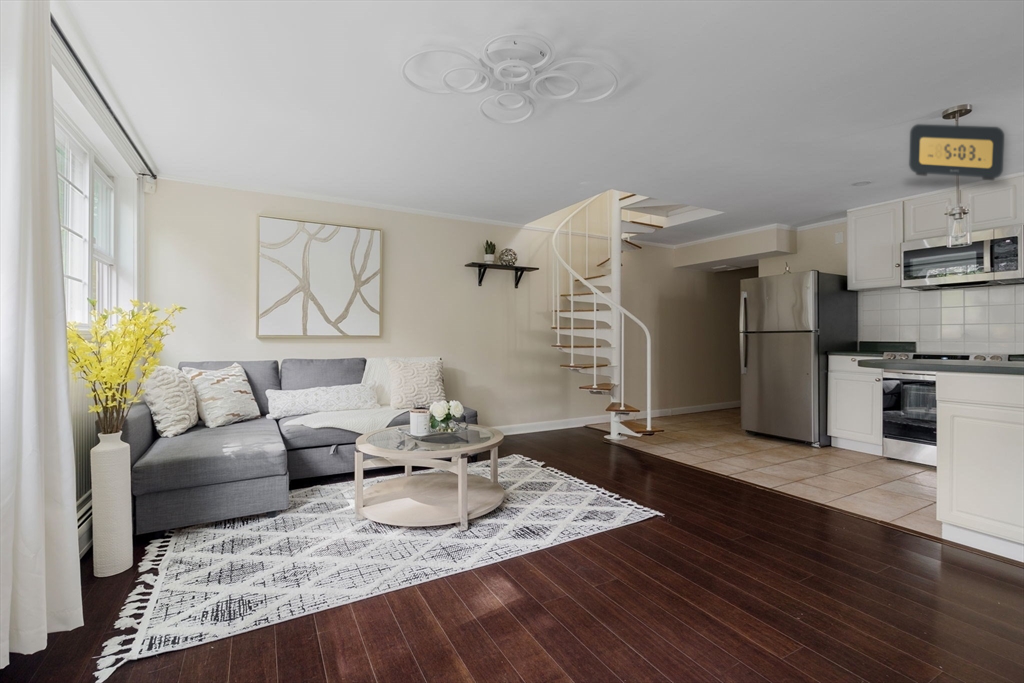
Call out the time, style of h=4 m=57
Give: h=5 m=3
